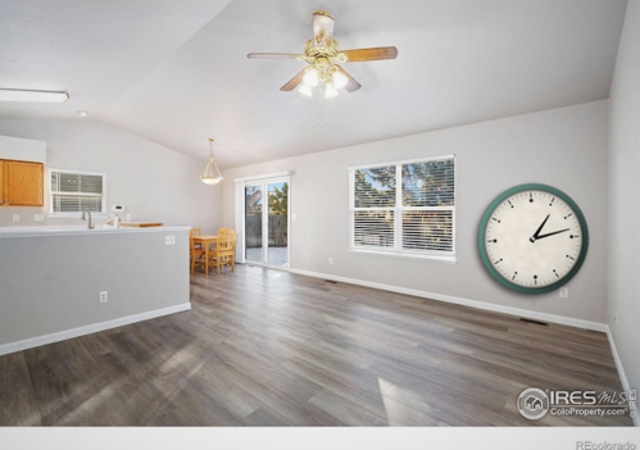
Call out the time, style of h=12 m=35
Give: h=1 m=13
